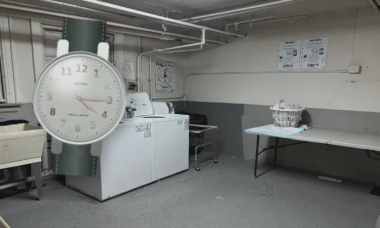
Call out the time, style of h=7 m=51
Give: h=4 m=15
